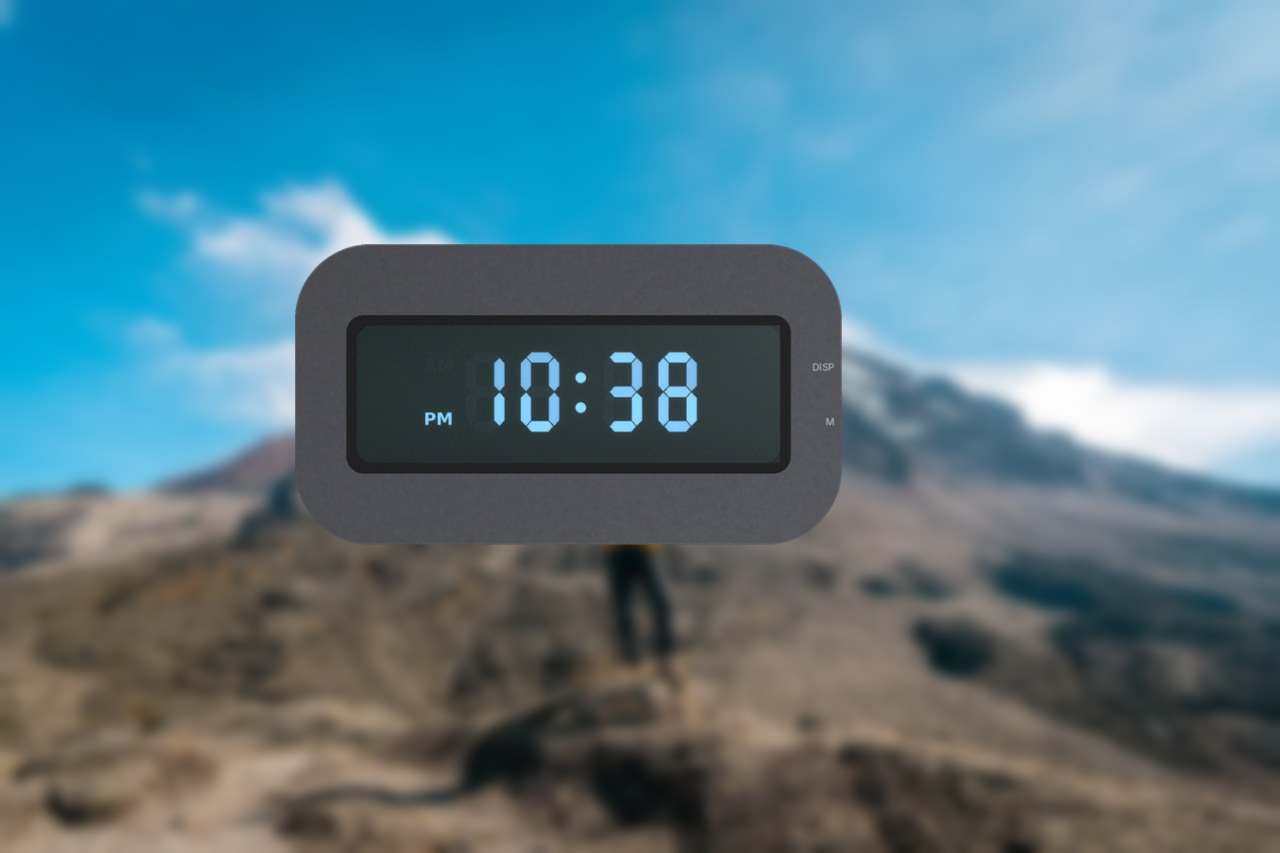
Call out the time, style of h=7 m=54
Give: h=10 m=38
